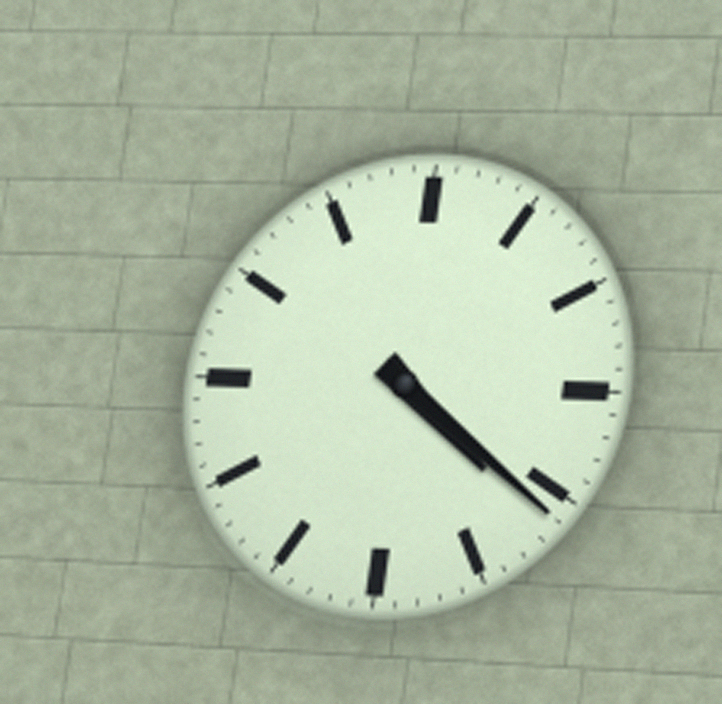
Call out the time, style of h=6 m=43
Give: h=4 m=21
